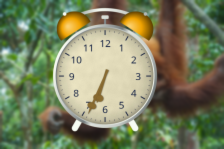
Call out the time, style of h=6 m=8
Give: h=6 m=34
